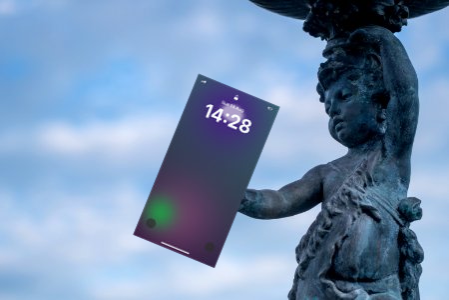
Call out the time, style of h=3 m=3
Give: h=14 m=28
